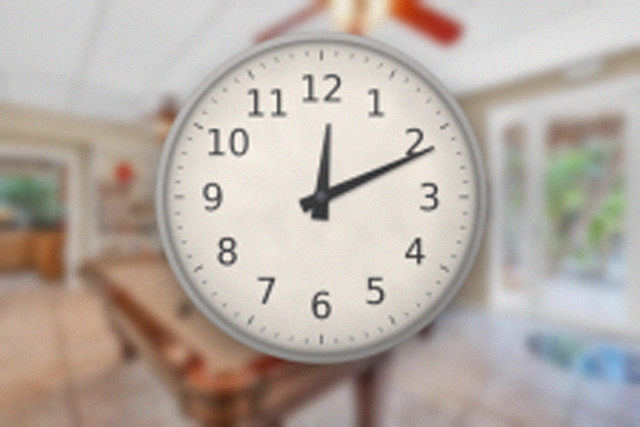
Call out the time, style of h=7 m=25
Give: h=12 m=11
